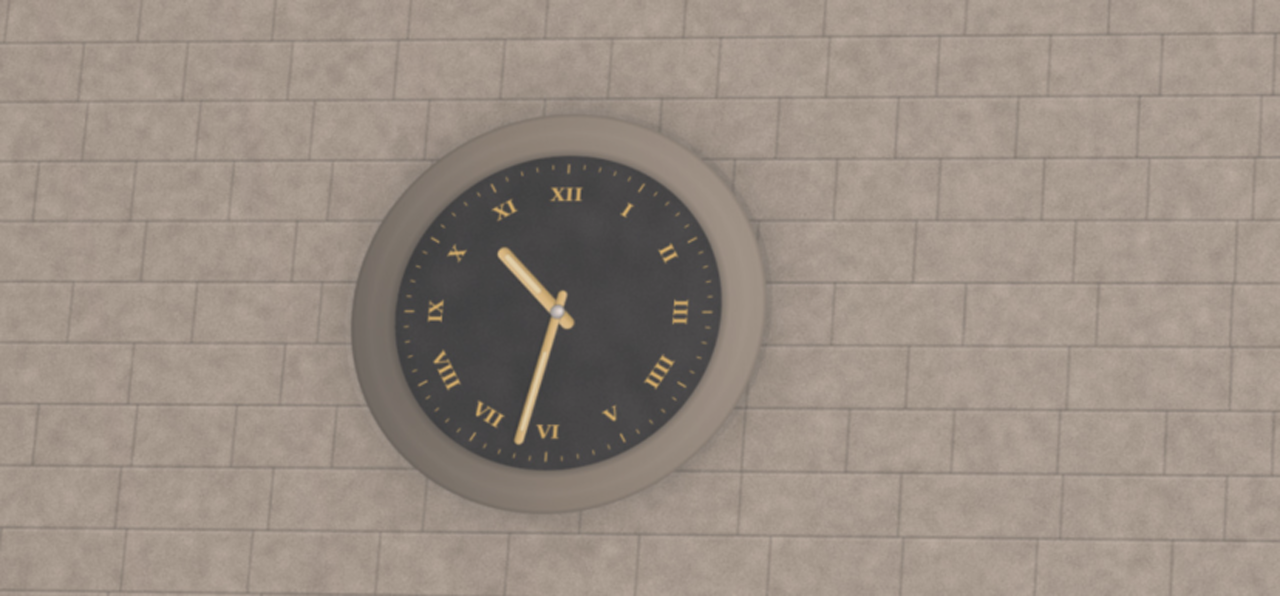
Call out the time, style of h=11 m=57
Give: h=10 m=32
